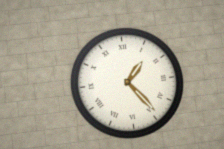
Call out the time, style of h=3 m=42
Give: h=1 m=24
